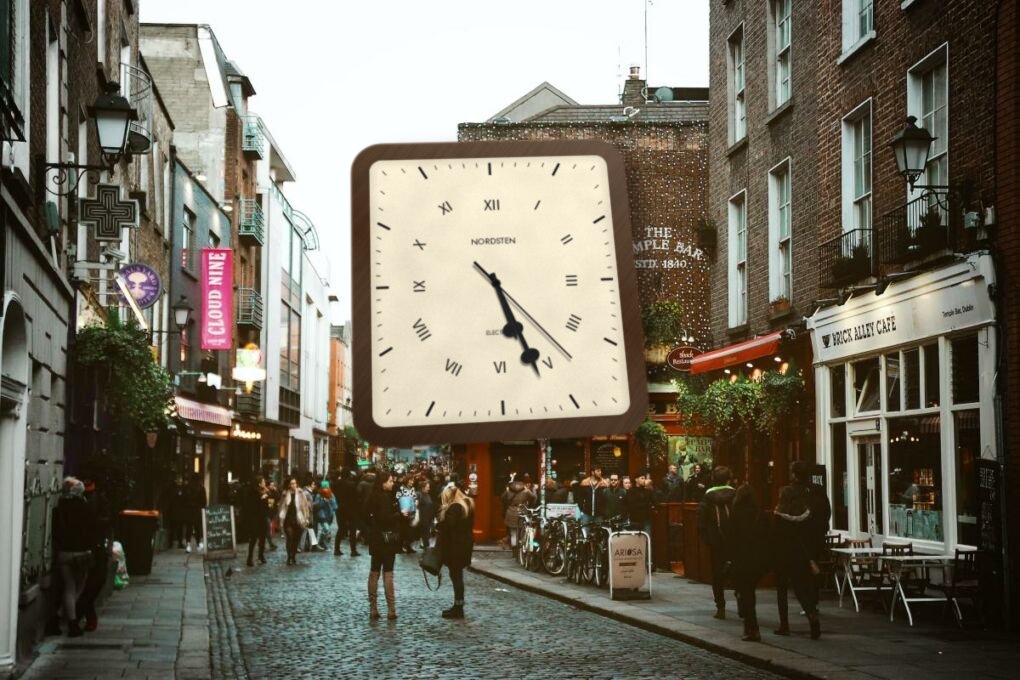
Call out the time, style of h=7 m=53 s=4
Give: h=5 m=26 s=23
